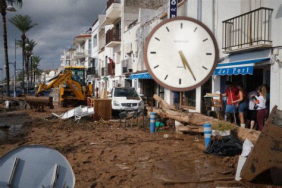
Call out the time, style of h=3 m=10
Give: h=5 m=25
